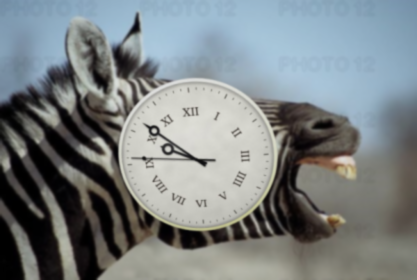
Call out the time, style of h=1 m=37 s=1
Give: h=9 m=51 s=46
